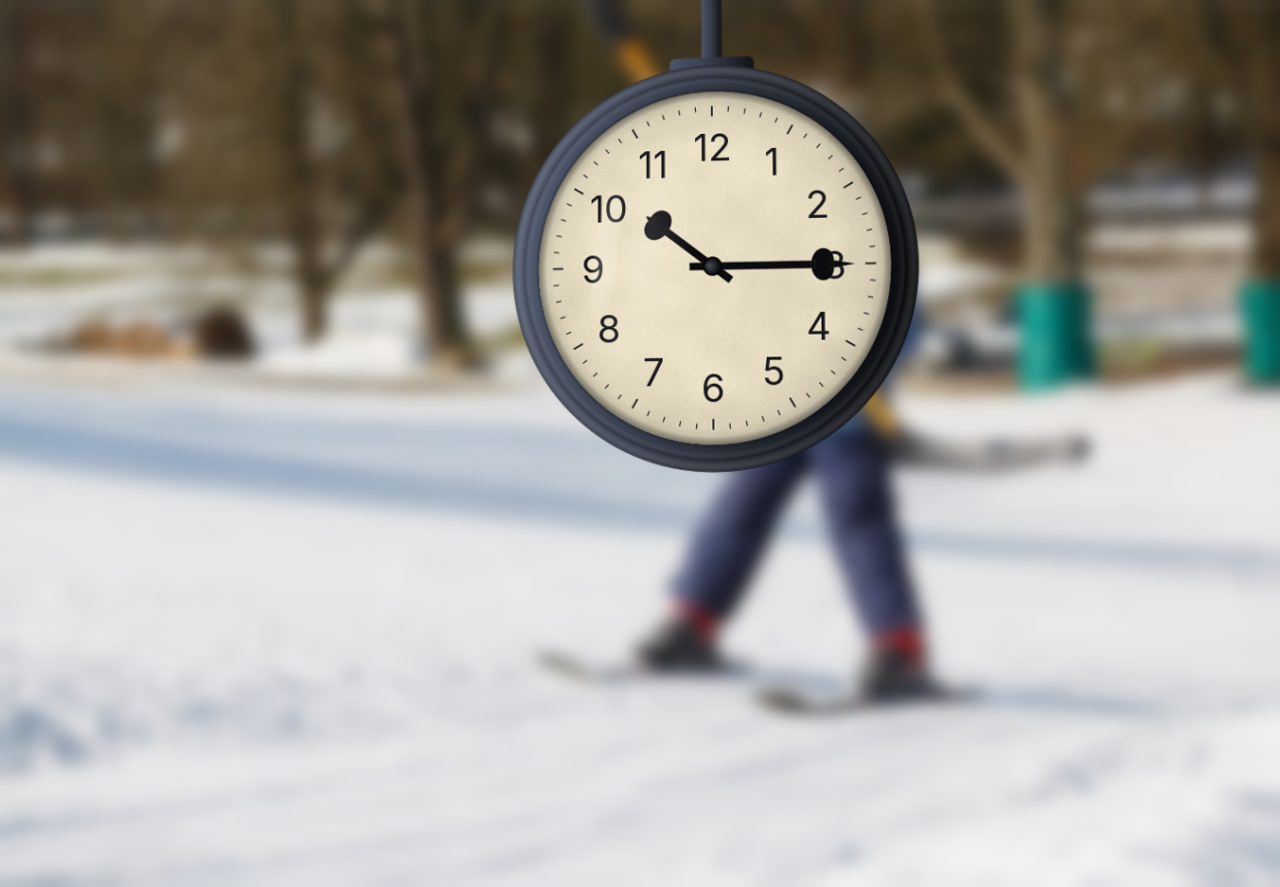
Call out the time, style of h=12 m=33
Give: h=10 m=15
